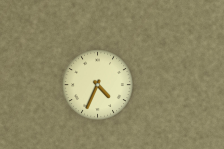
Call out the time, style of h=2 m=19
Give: h=4 m=34
